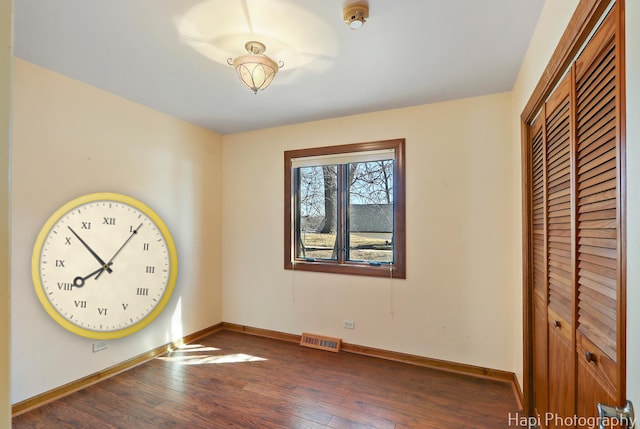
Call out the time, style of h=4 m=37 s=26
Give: h=7 m=52 s=6
